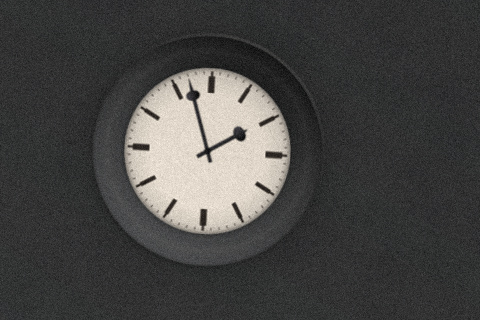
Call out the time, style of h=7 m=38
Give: h=1 m=57
